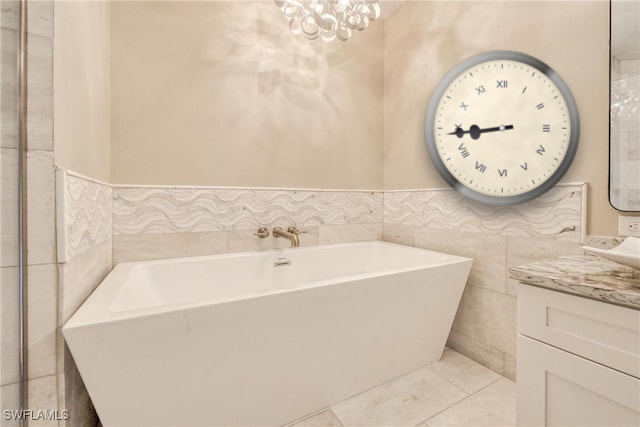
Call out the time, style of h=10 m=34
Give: h=8 m=44
